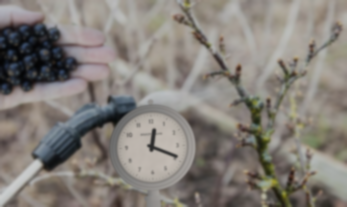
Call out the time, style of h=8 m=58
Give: h=12 m=19
